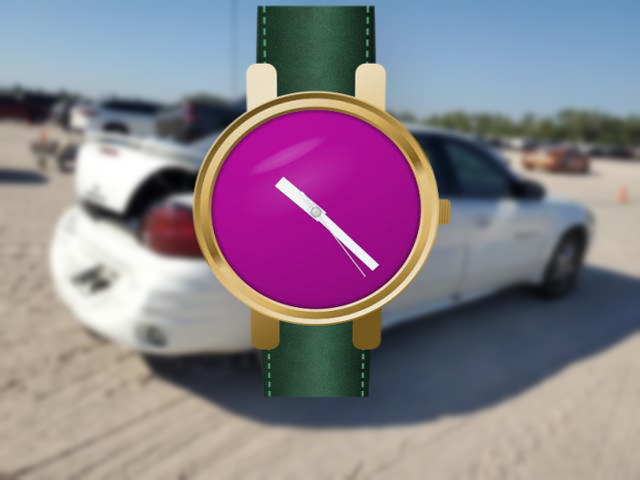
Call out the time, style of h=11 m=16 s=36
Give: h=10 m=22 s=24
